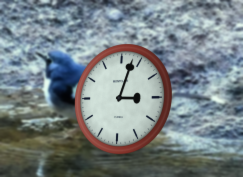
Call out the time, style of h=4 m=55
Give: h=3 m=3
